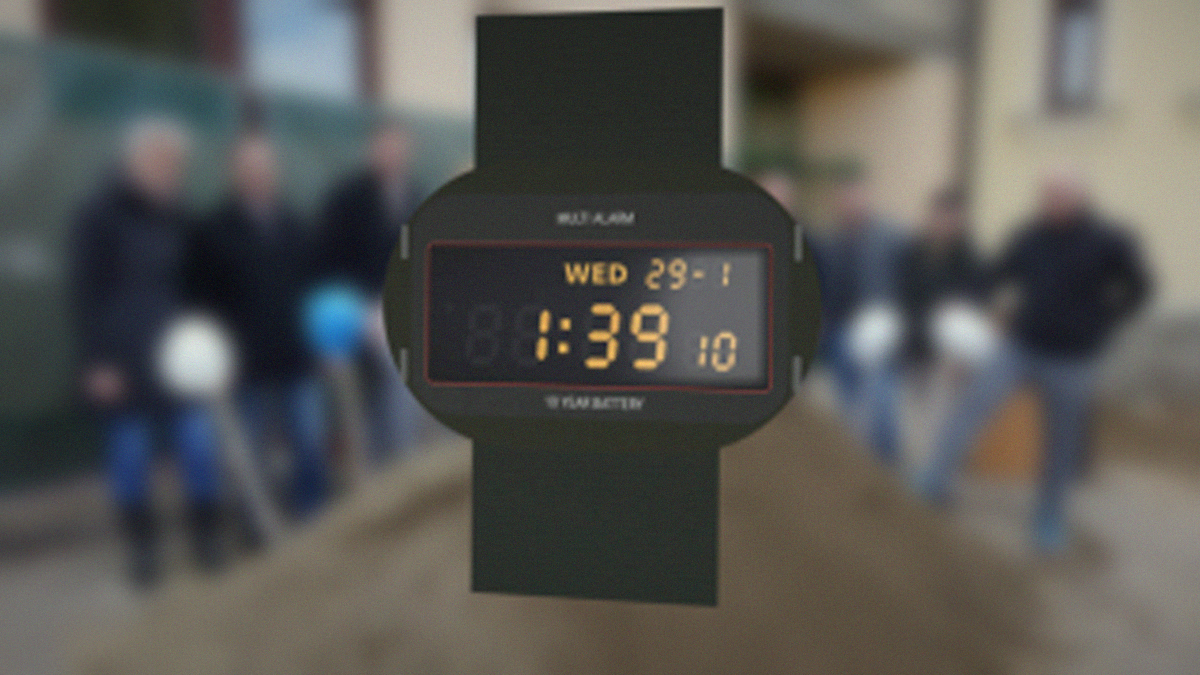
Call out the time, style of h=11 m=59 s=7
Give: h=1 m=39 s=10
